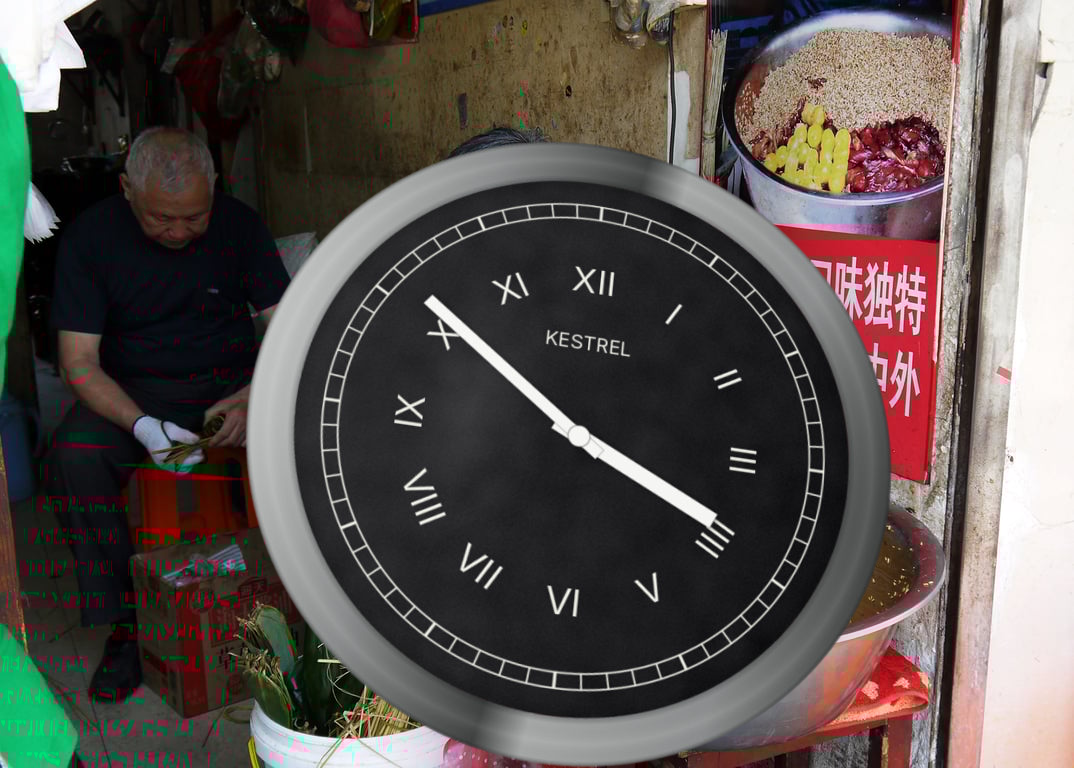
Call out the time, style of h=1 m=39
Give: h=3 m=51
